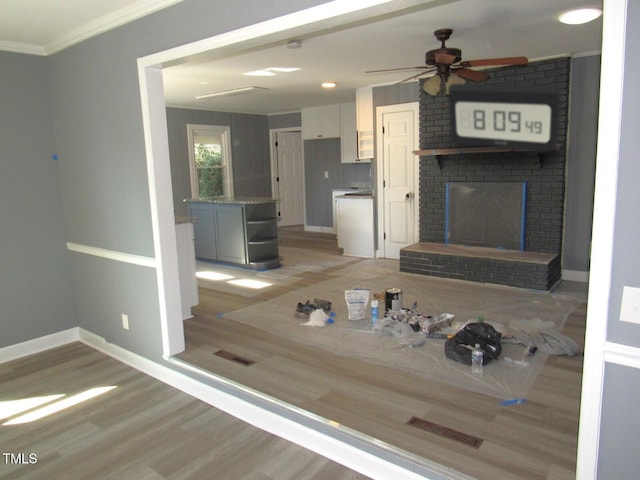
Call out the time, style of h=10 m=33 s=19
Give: h=8 m=9 s=49
